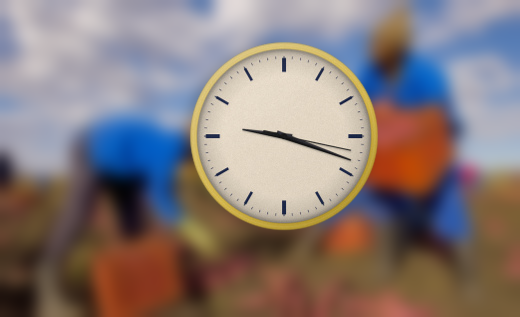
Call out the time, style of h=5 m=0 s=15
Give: h=9 m=18 s=17
